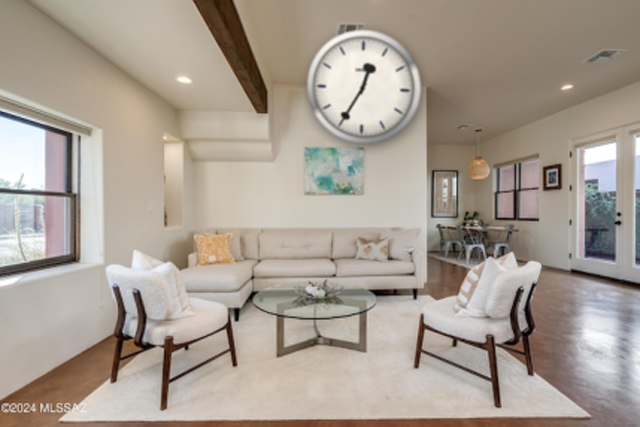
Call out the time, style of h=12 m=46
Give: h=12 m=35
